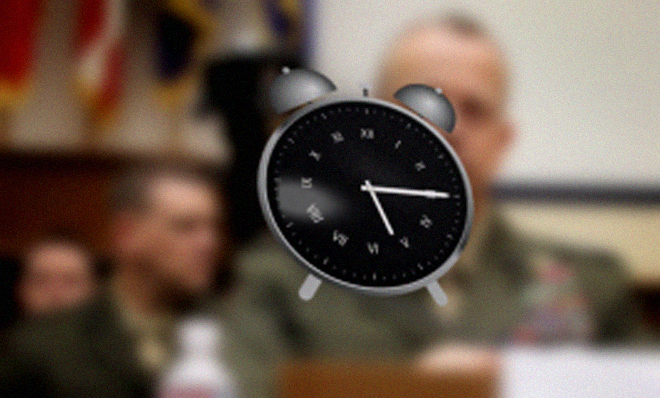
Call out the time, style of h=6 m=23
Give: h=5 m=15
